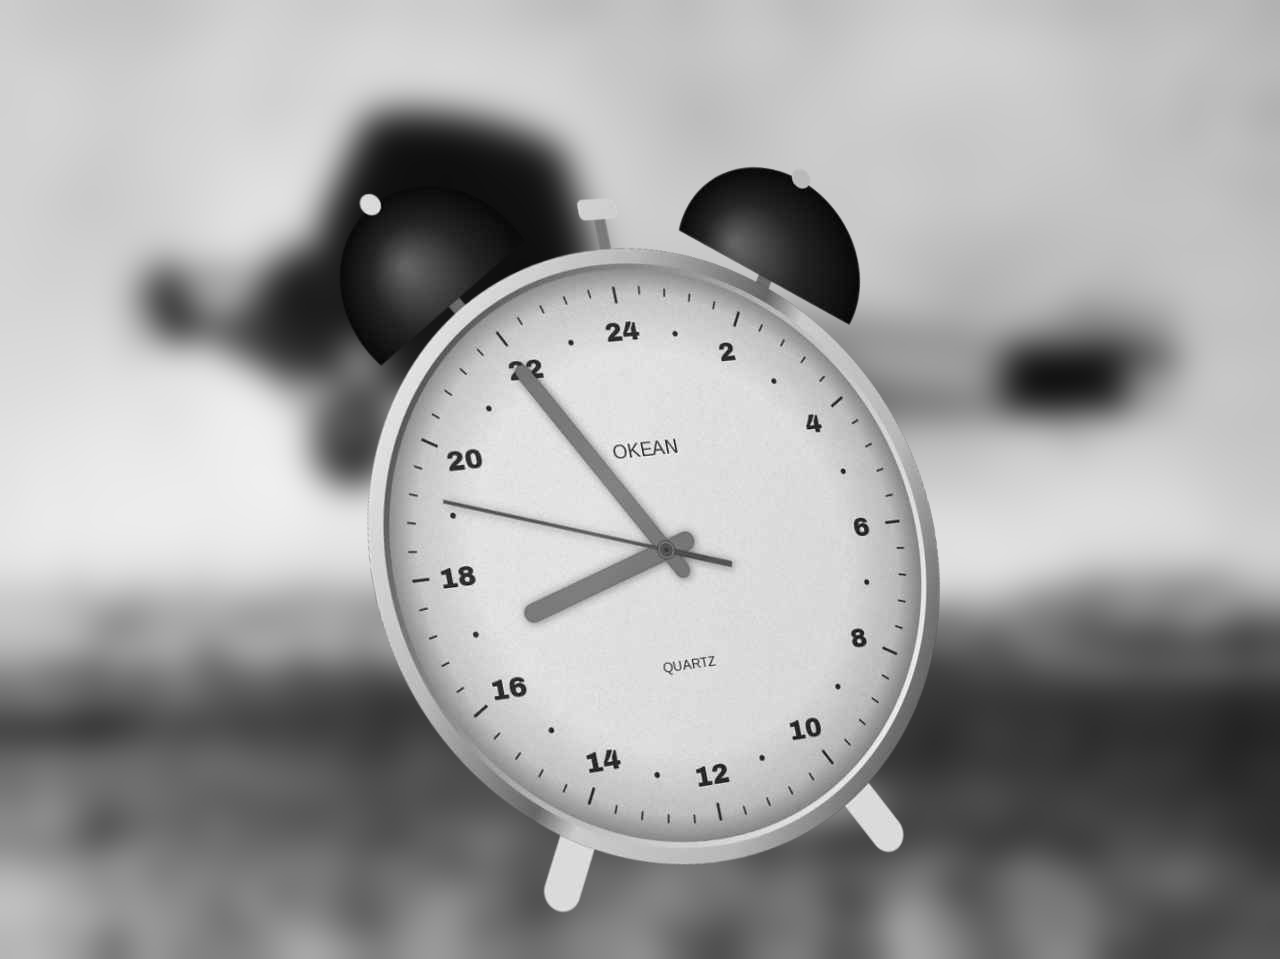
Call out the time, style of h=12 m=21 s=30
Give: h=16 m=54 s=48
